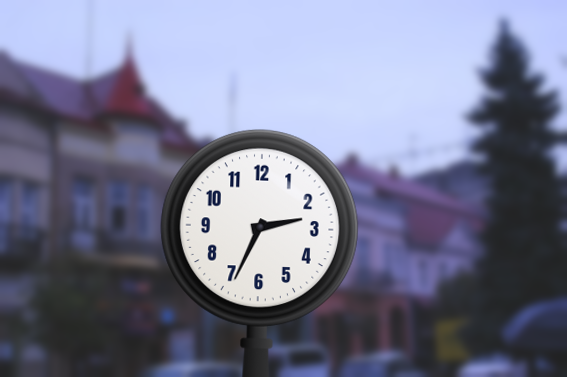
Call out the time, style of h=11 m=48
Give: h=2 m=34
